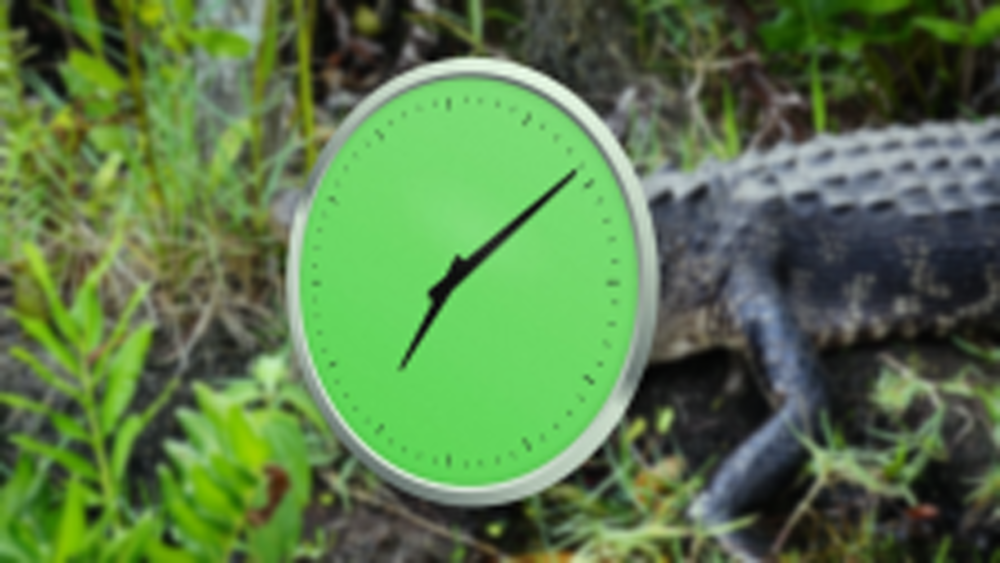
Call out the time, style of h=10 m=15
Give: h=7 m=9
